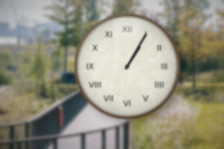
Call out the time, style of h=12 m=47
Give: h=1 m=5
